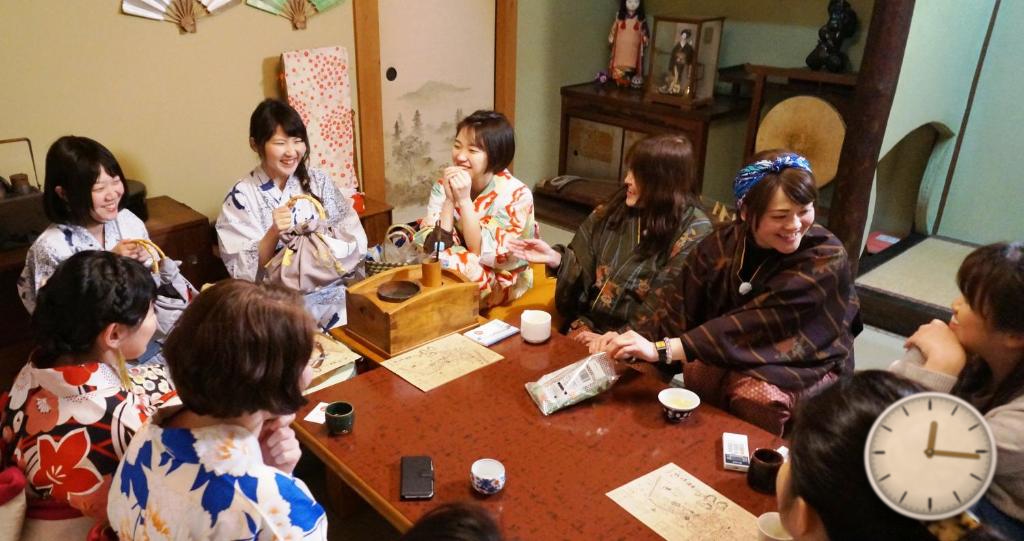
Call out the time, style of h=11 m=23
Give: h=12 m=16
